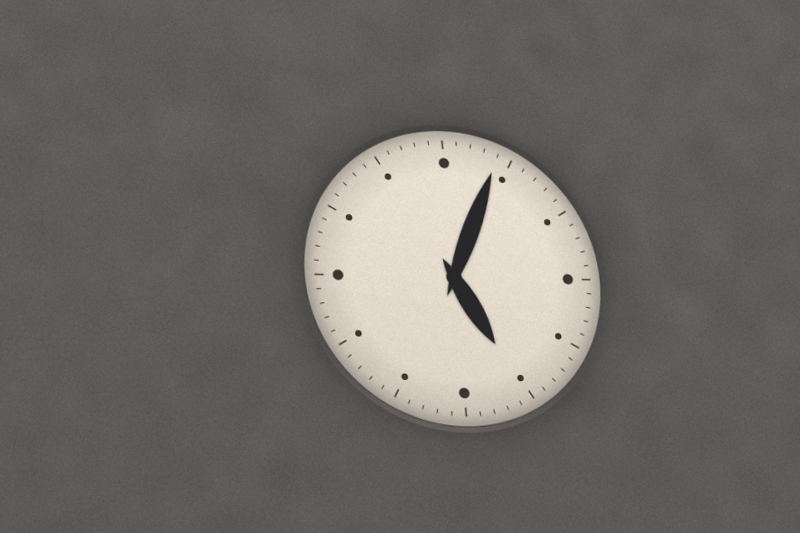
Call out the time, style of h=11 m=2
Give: h=5 m=4
